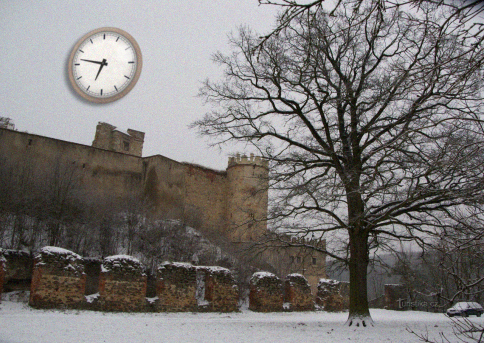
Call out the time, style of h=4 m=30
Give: h=6 m=47
